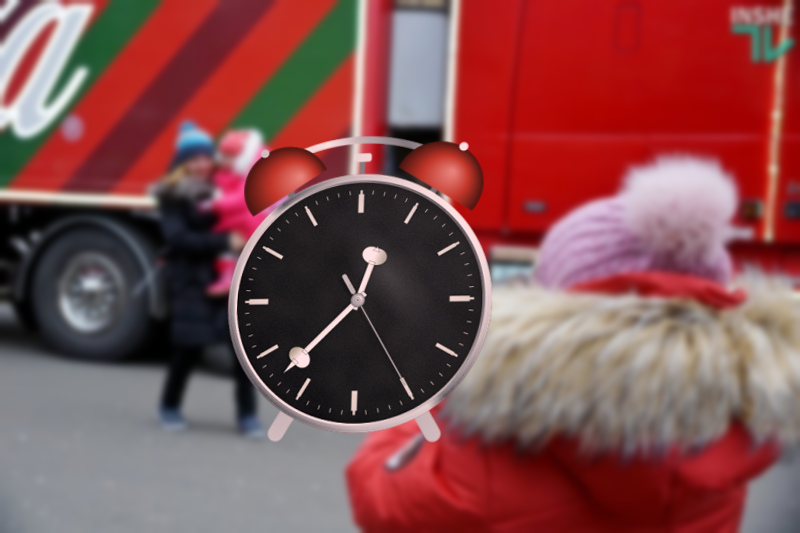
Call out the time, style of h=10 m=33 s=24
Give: h=12 m=37 s=25
